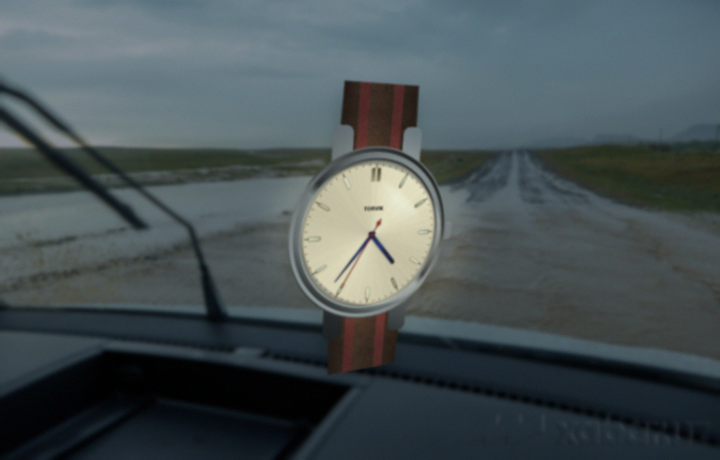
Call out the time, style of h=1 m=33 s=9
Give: h=4 m=36 s=35
